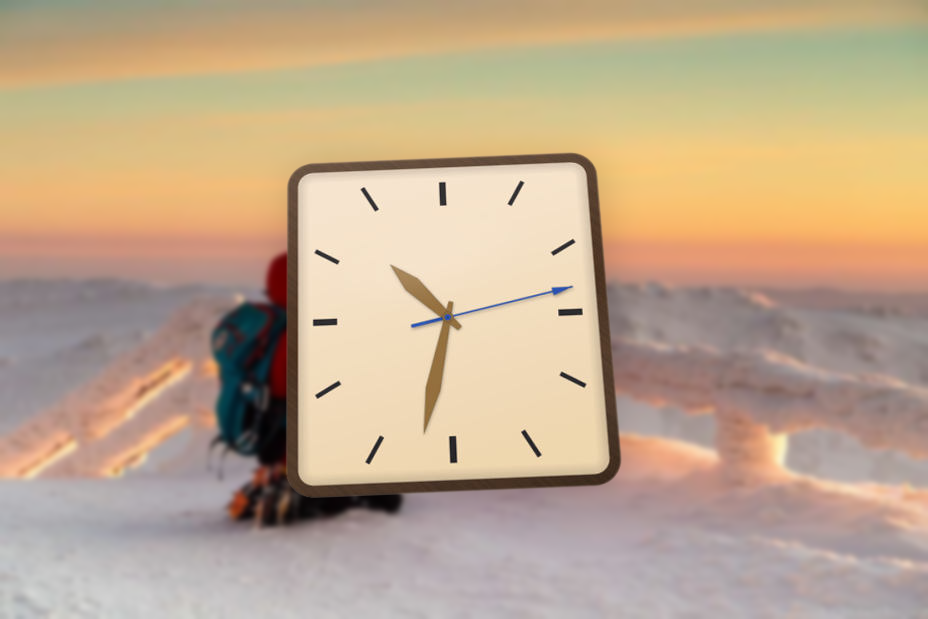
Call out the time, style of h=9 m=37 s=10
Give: h=10 m=32 s=13
